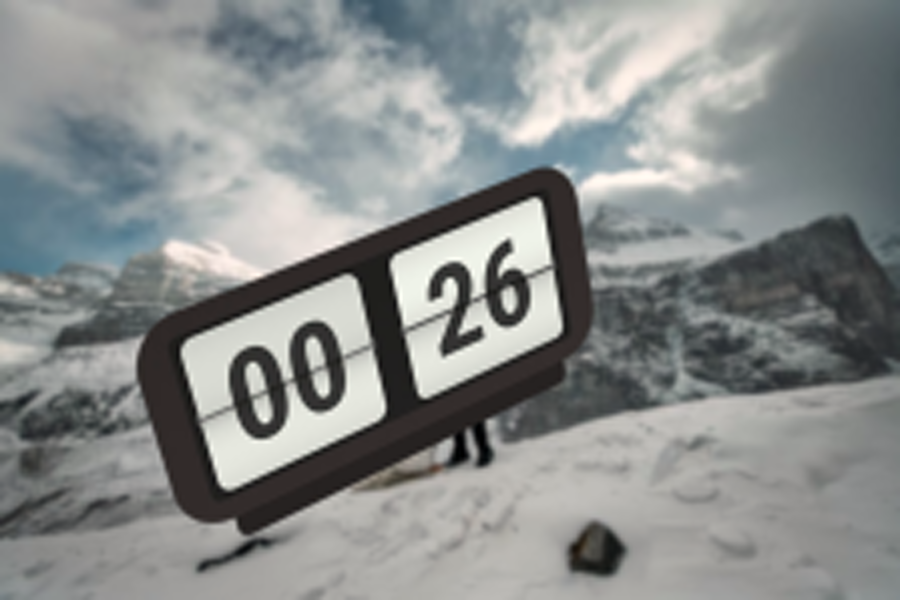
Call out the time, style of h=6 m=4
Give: h=0 m=26
